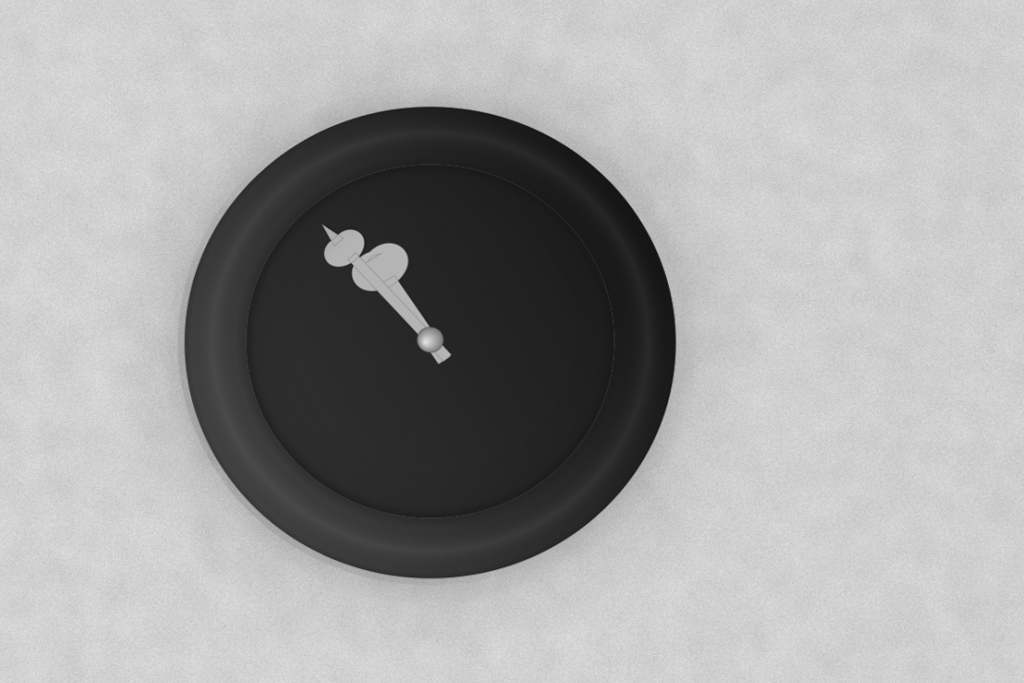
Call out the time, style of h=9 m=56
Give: h=10 m=53
